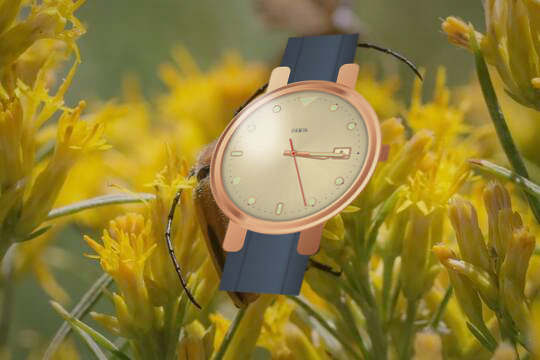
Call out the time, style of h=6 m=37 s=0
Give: h=3 m=15 s=26
